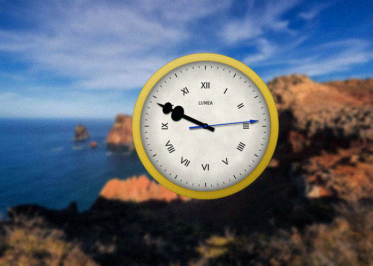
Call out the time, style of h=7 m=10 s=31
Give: h=9 m=49 s=14
